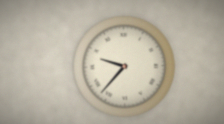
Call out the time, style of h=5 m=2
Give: h=9 m=37
